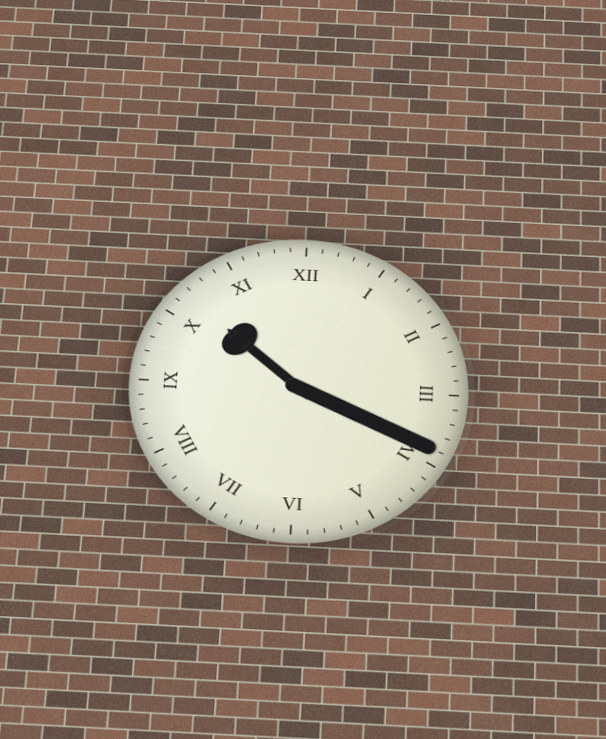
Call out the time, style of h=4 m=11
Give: h=10 m=19
